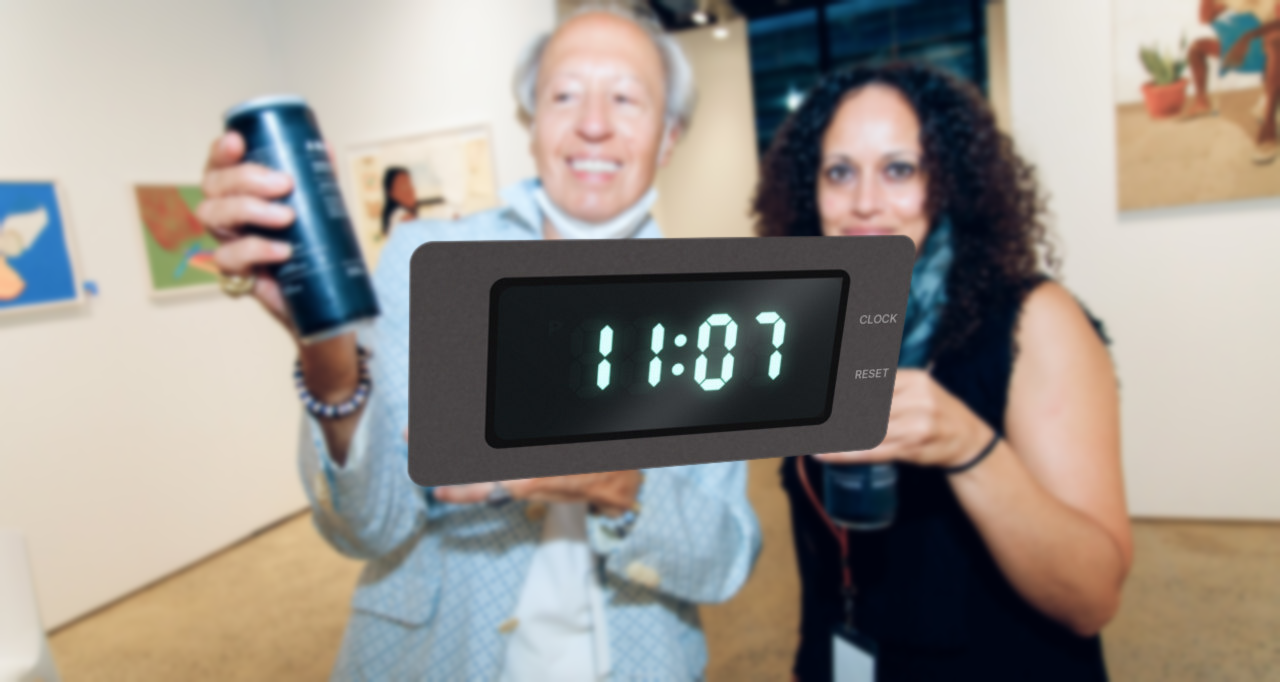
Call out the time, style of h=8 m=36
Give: h=11 m=7
